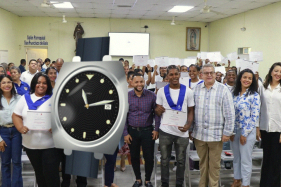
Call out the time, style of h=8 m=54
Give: h=11 m=13
